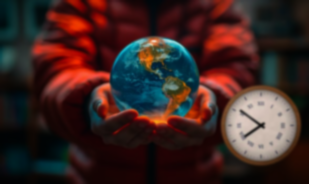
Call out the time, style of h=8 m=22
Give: h=7 m=51
